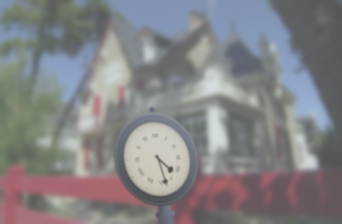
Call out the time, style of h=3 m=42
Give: h=4 m=28
